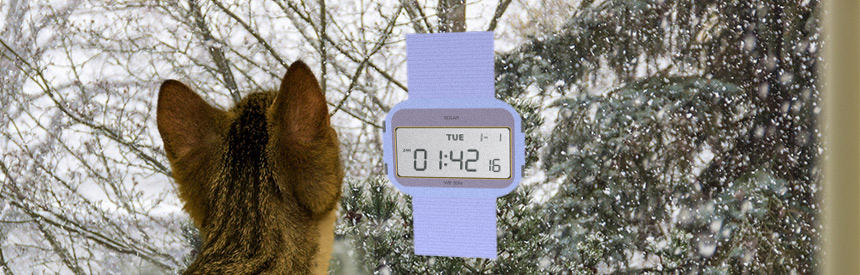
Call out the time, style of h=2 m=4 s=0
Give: h=1 m=42 s=16
